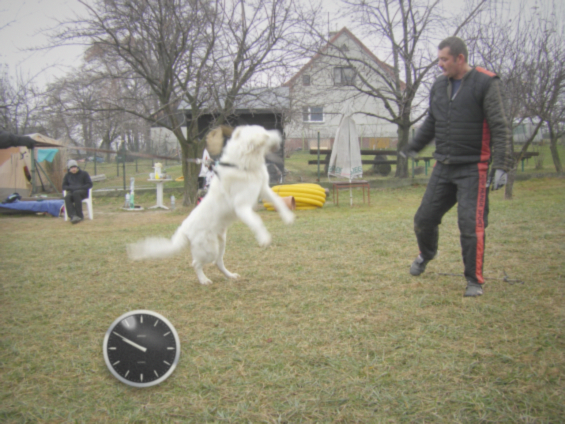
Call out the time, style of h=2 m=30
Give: h=9 m=50
